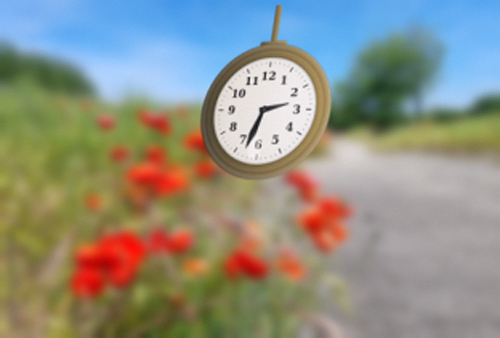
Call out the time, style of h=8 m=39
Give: h=2 m=33
